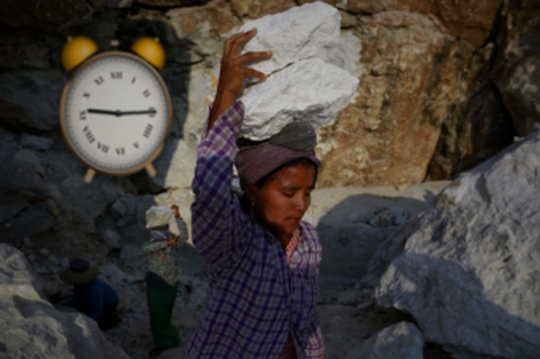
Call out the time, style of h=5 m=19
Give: h=9 m=15
